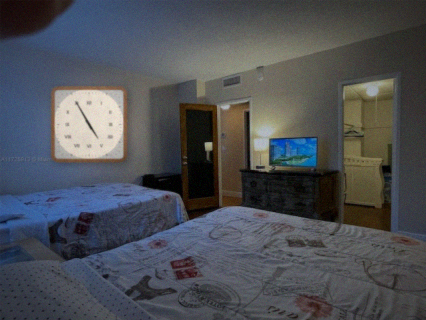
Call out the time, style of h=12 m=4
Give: h=4 m=55
